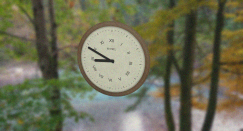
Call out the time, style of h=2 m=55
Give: h=8 m=49
